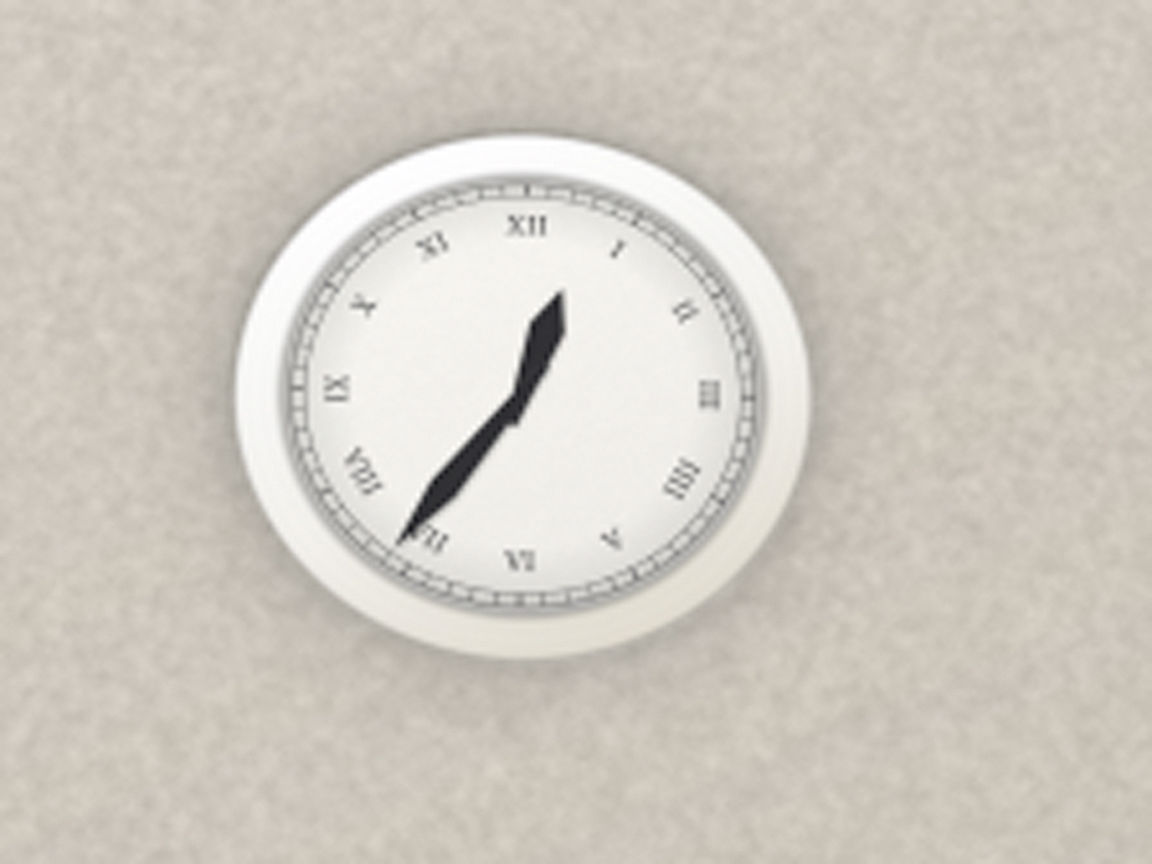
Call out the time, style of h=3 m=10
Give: h=12 m=36
